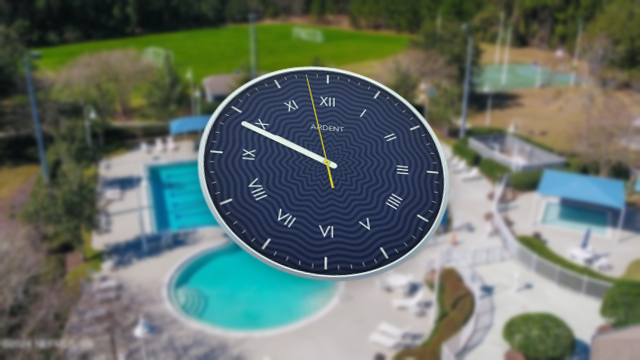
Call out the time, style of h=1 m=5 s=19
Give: h=9 m=48 s=58
